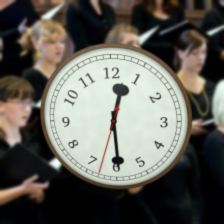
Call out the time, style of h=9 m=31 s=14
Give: h=12 m=29 s=33
